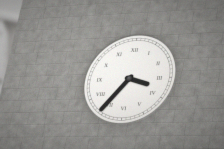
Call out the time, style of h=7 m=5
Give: h=3 m=36
